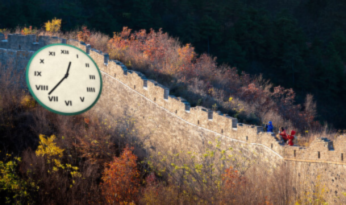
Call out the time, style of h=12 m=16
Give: h=12 m=37
